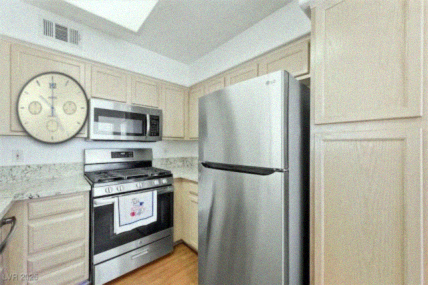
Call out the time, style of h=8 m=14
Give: h=10 m=26
